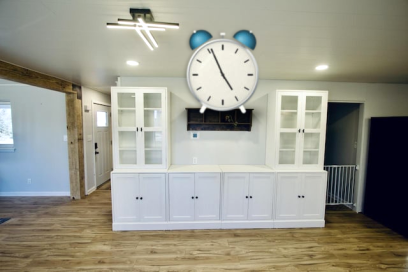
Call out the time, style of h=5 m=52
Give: h=4 m=56
